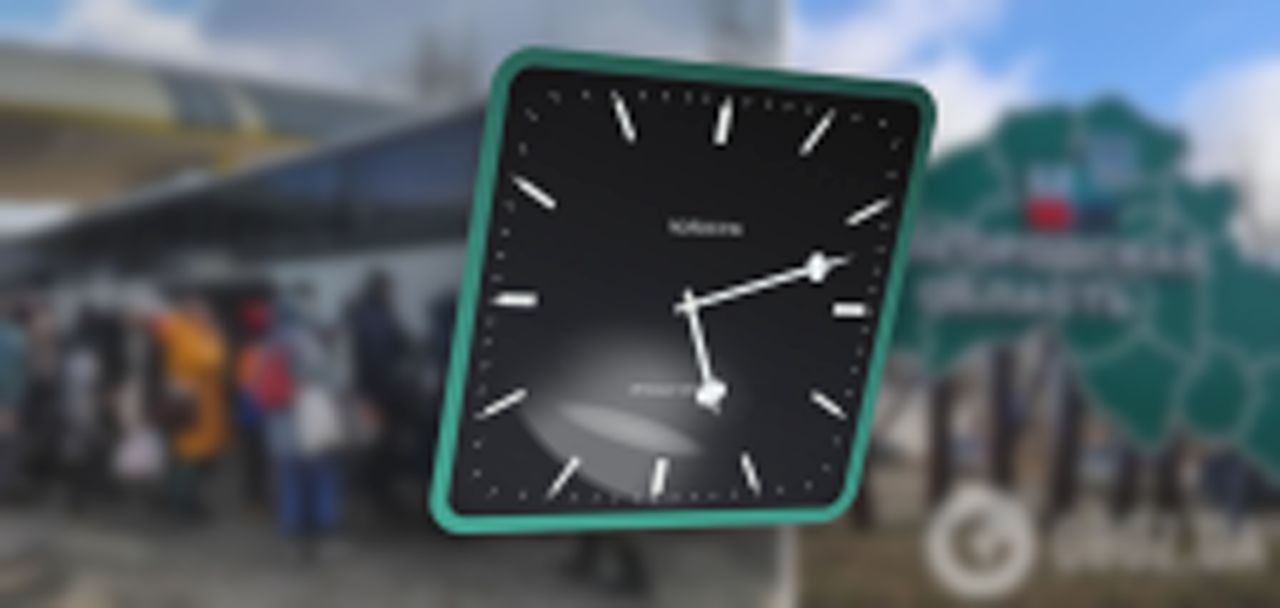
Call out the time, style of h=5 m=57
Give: h=5 m=12
